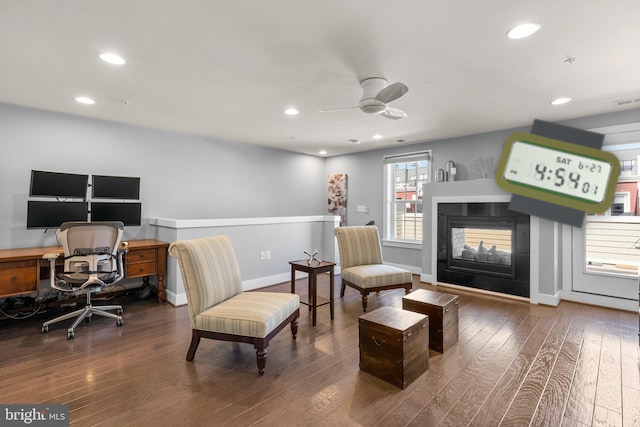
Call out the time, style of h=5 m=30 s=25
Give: h=4 m=54 s=1
